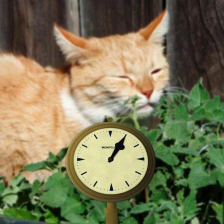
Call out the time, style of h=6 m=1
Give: h=1 m=5
